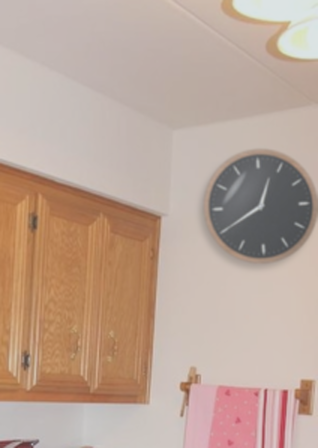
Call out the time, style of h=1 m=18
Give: h=12 m=40
